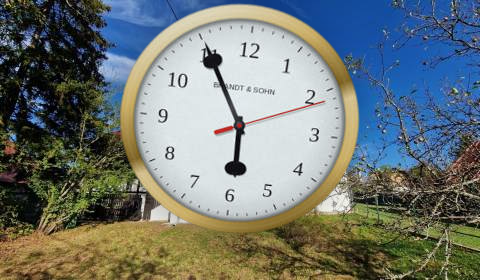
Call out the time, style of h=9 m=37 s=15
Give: h=5 m=55 s=11
